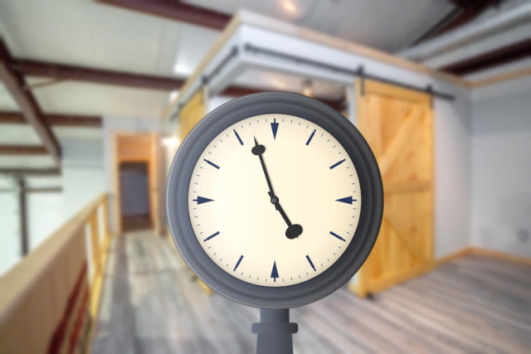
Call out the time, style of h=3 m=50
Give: h=4 m=57
